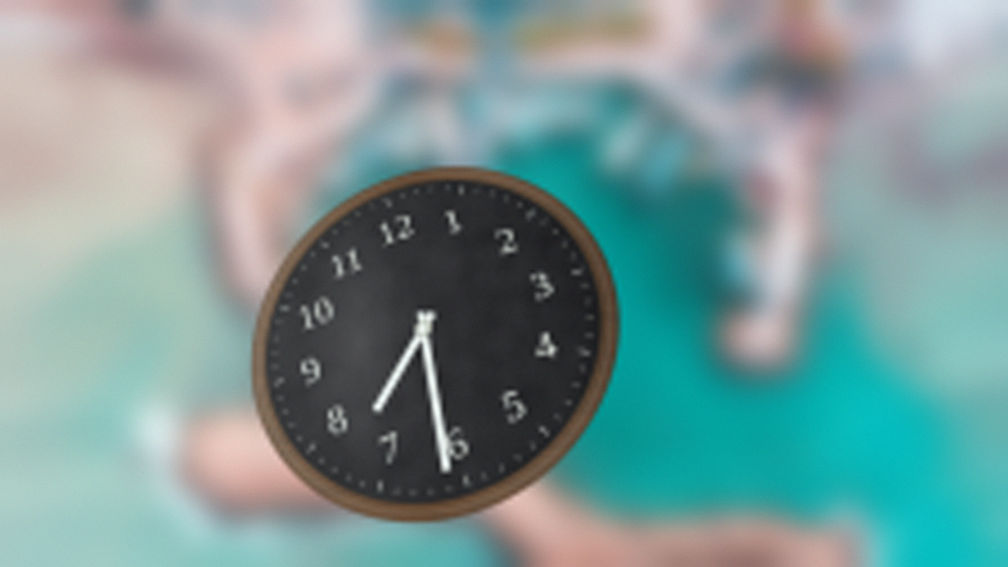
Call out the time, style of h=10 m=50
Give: h=7 m=31
